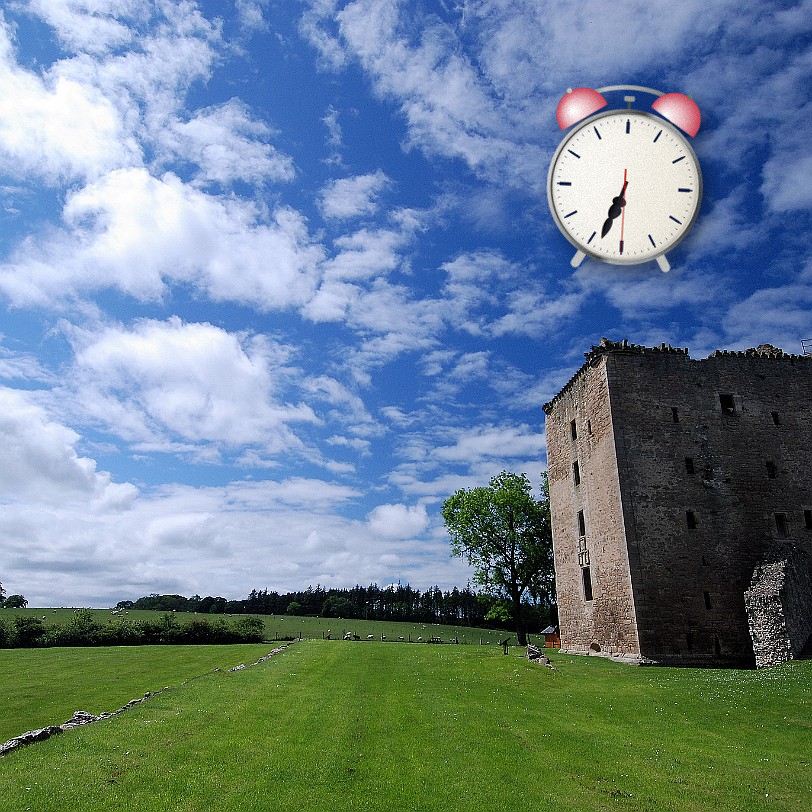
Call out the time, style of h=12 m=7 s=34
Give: h=6 m=33 s=30
